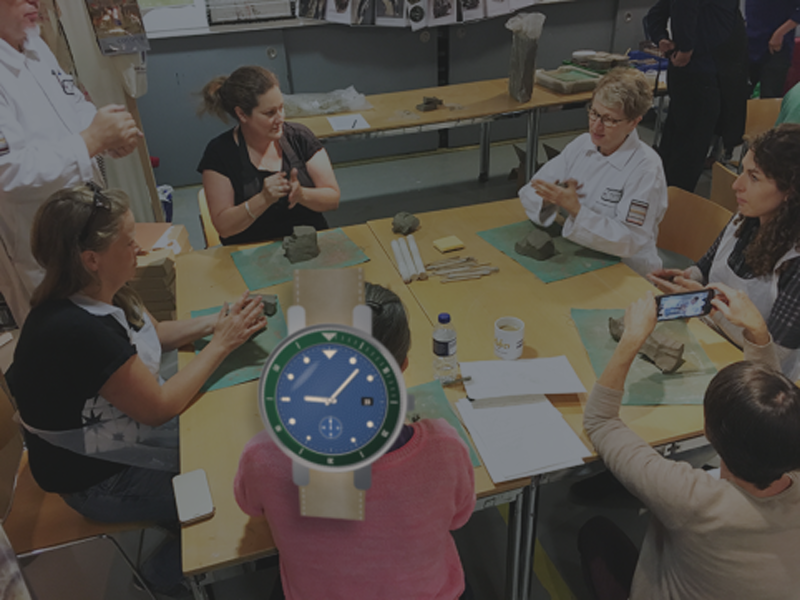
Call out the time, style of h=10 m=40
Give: h=9 m=7
